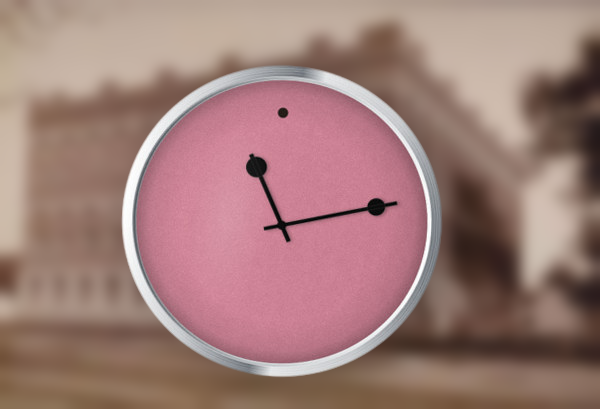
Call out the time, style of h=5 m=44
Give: h=11 m=13
